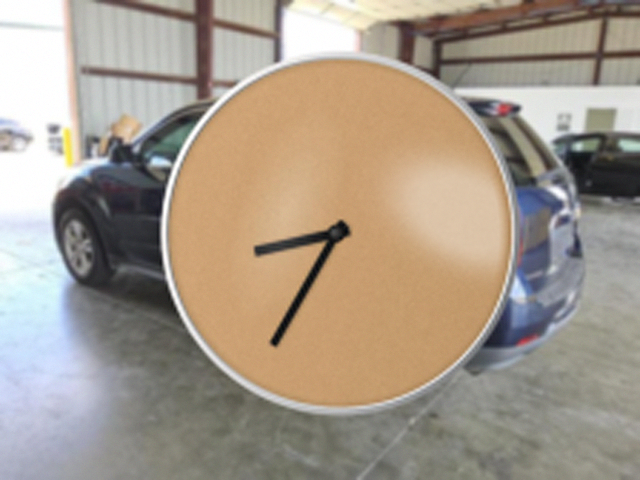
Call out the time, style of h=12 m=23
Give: h=8 m=35
